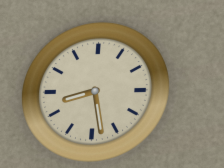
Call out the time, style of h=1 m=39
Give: h=8 m=28
